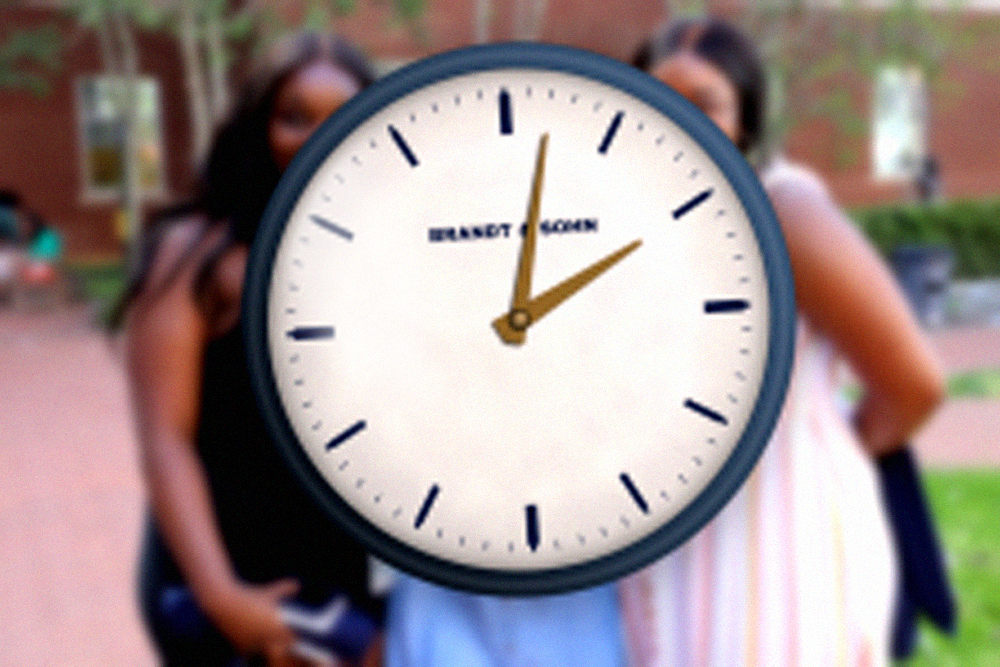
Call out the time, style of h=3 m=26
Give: h=2 m=2
